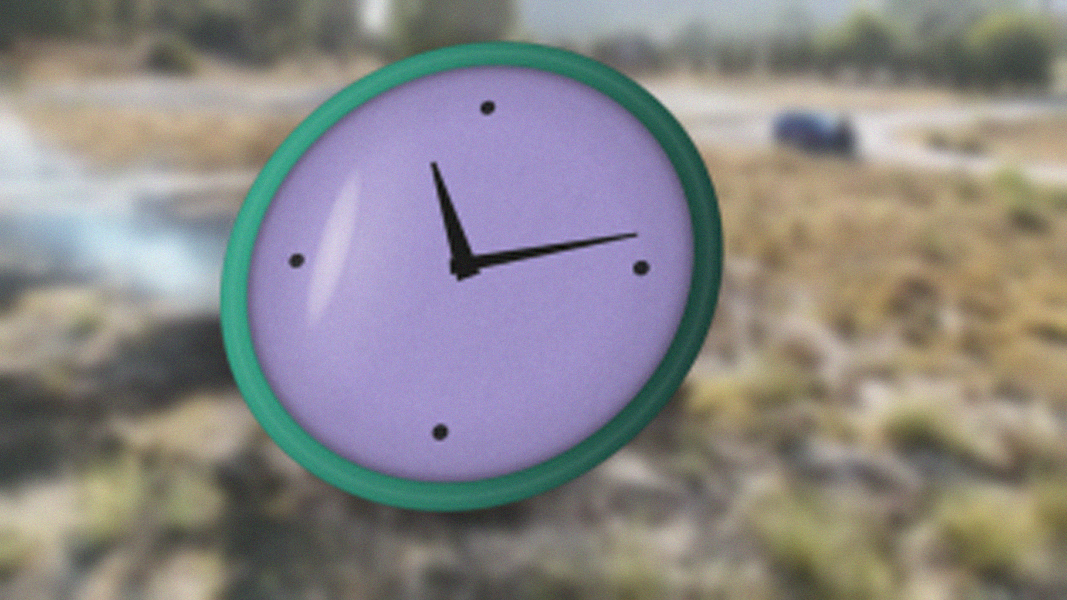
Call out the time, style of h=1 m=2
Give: h=11 m=13
